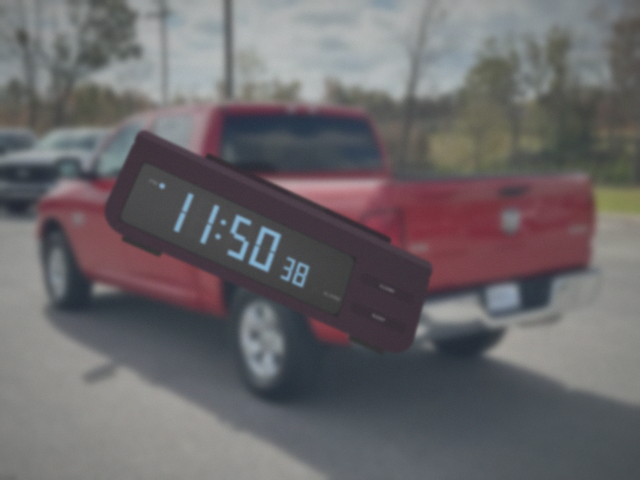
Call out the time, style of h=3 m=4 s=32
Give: h=11 m=50 s=38
